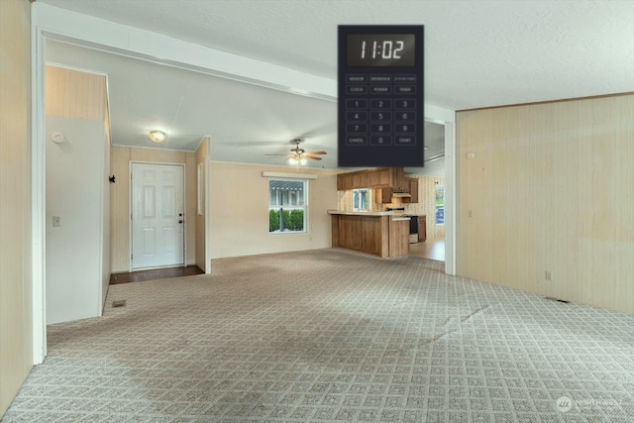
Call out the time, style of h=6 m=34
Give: h=11 m=2
